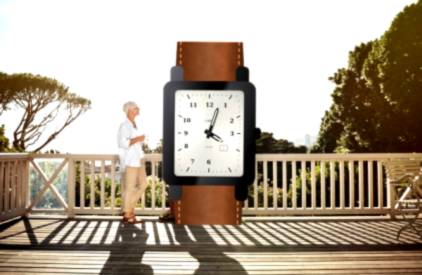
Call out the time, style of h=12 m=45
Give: h=4 m=3
